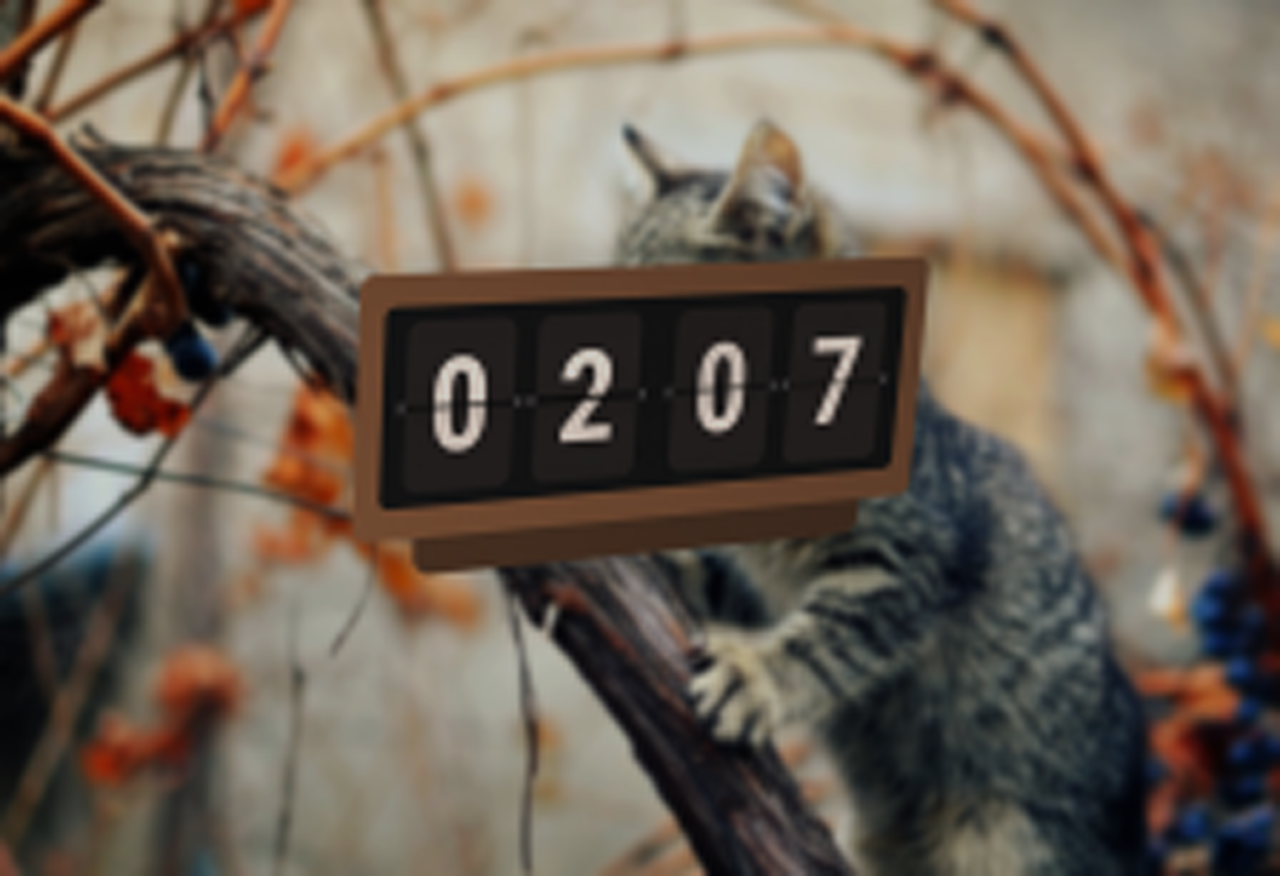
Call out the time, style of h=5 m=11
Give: h=2 m=7
